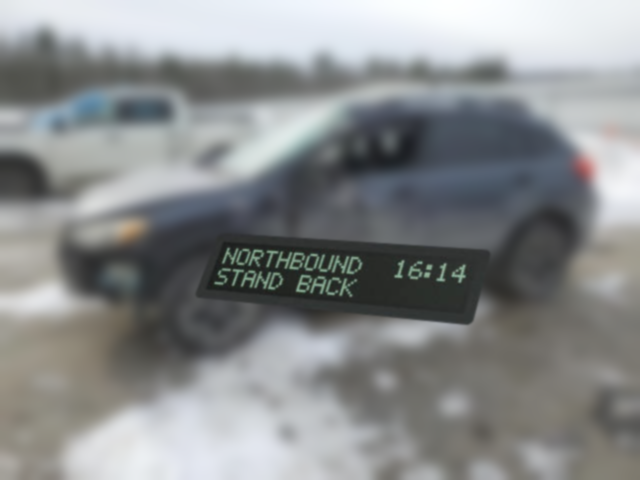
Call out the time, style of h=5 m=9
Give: h=16 m=14
